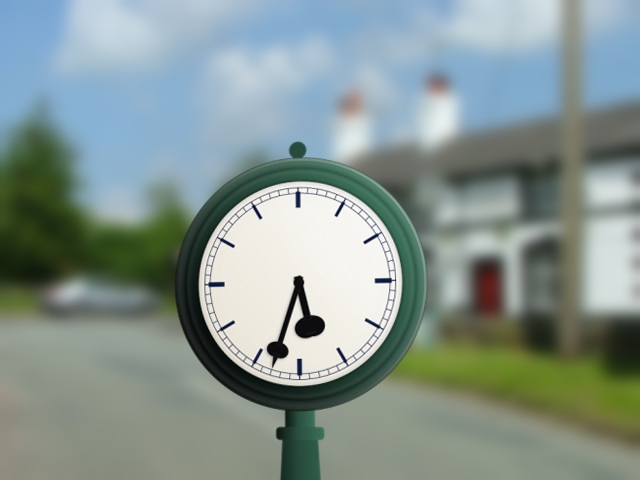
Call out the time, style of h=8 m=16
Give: h=5 m=33
